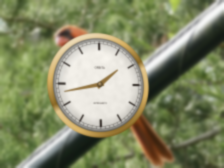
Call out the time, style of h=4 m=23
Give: h=1 m=43
